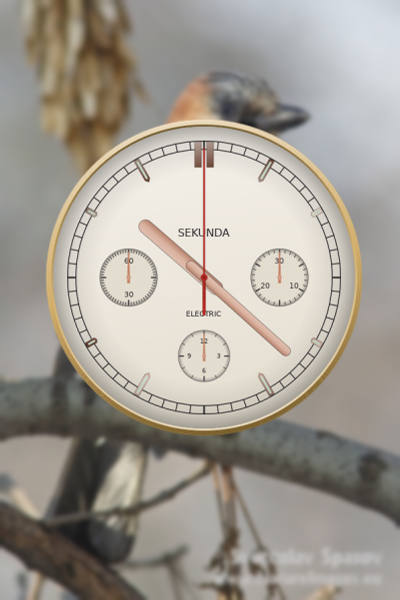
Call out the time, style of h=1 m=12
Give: h=10 m=22
